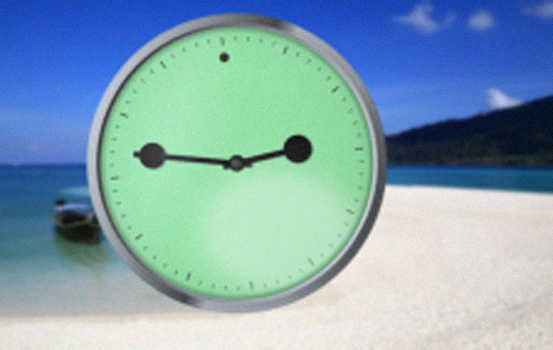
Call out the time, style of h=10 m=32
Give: h=2 m=47
